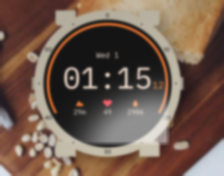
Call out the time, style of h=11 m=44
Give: h=1 m=15
